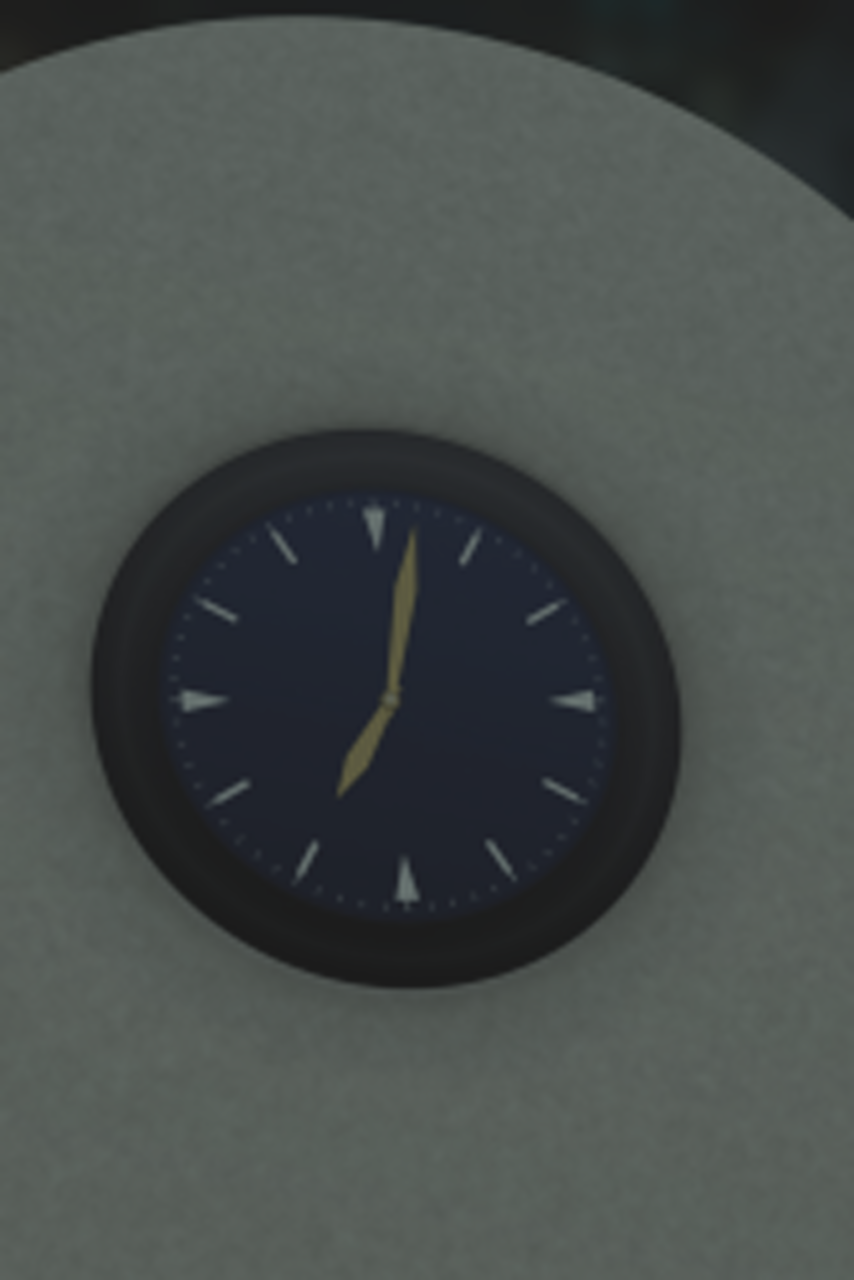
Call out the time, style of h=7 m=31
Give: h=7 m=2
